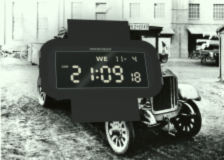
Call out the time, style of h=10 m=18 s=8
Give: h=21 m=9 s=18
